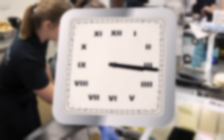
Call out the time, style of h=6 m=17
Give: h=3 m=16
